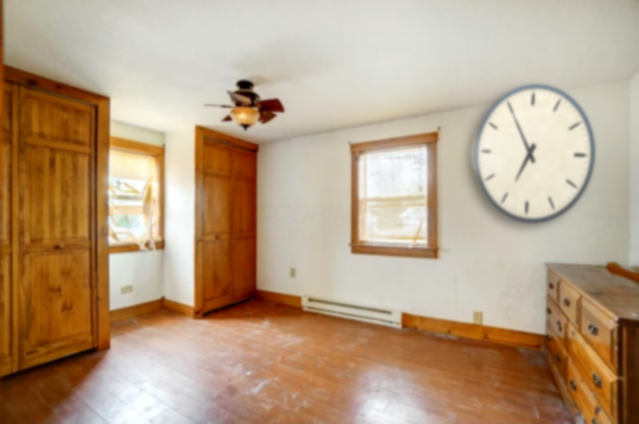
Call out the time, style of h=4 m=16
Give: h=6 m=55
